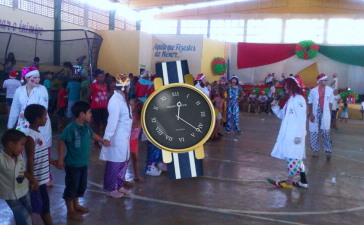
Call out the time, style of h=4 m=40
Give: h=12 m=22
